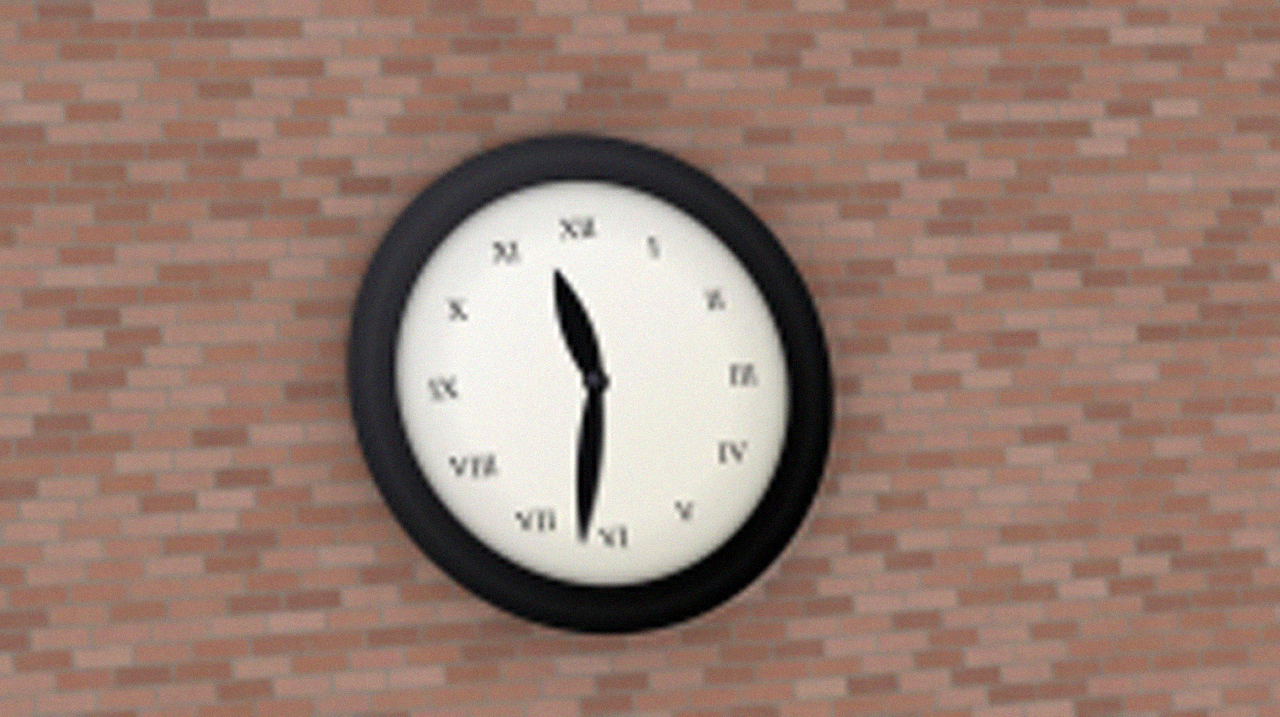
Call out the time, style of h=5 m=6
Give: h=11 m=32
